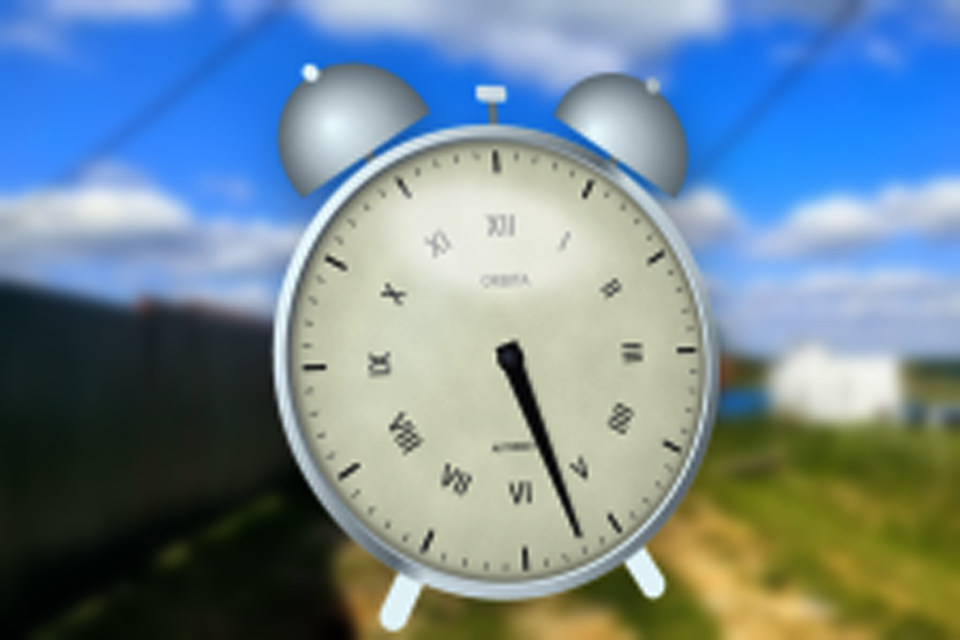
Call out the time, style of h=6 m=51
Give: h=5 m=27
